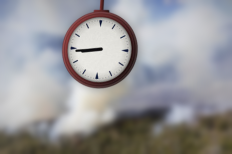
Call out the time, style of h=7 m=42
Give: h=8 m=44
